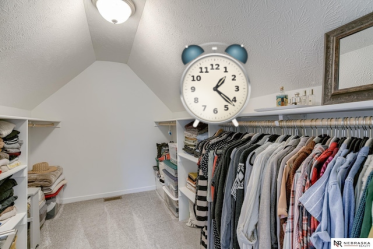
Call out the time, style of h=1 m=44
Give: h=1 m=22
